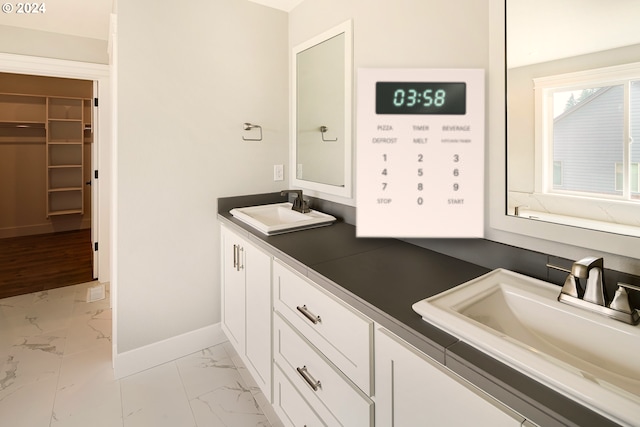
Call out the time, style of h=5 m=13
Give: h=3 m=58
